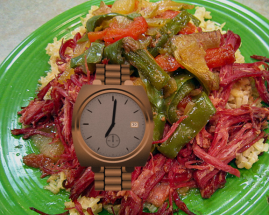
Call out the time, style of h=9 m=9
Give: h=7 m=1
